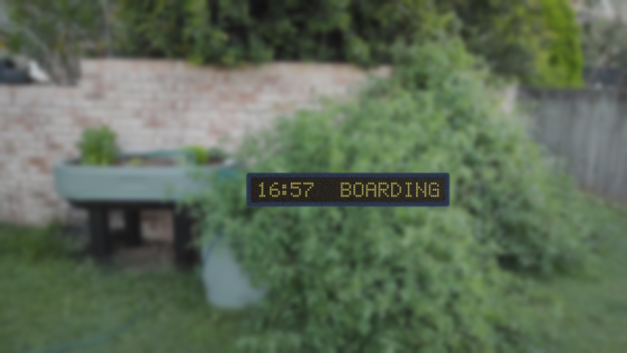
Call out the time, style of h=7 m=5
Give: h=16 m=57
